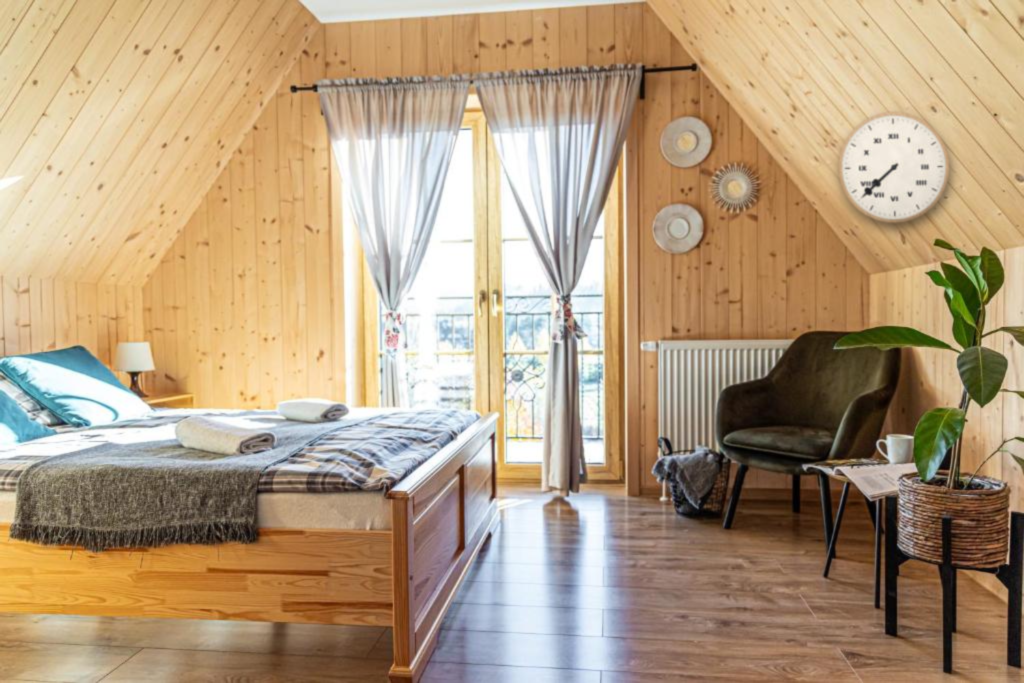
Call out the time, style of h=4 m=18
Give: h=7 m=38
